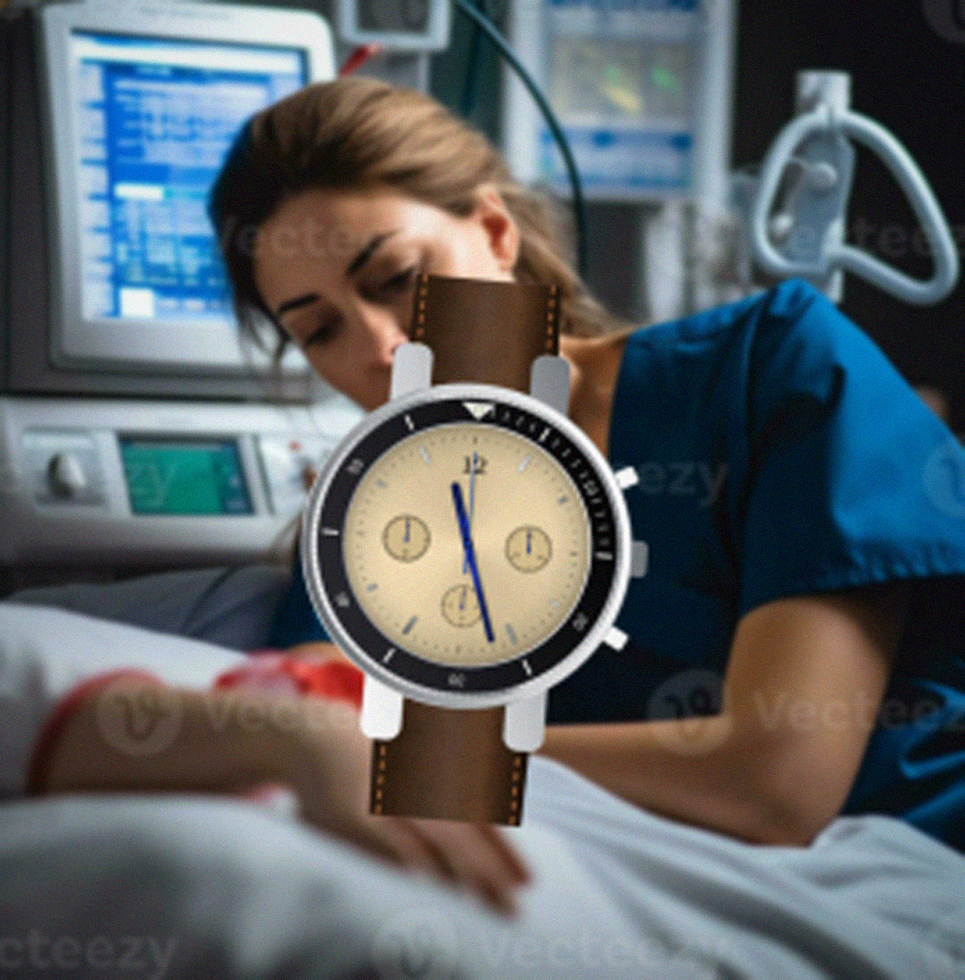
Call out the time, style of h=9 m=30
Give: h=11 m=27
